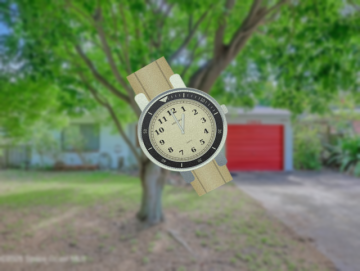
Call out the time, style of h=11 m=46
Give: h=1 m=0
